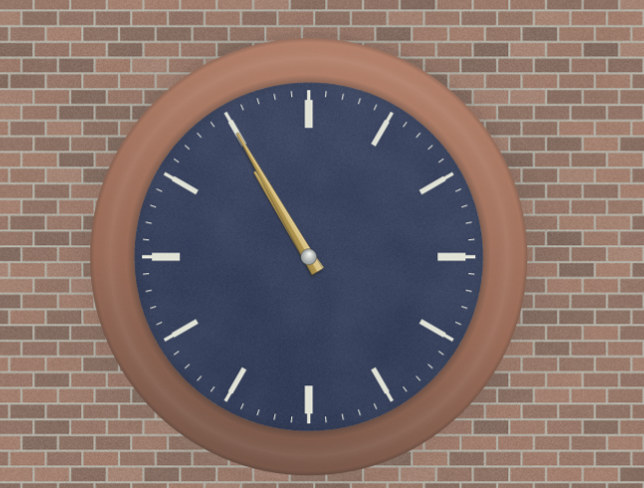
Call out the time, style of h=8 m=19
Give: h=10 m=55
